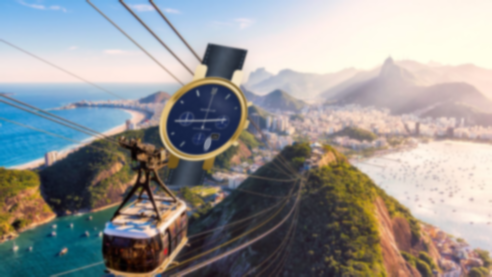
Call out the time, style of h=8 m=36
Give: h=2 m=44
